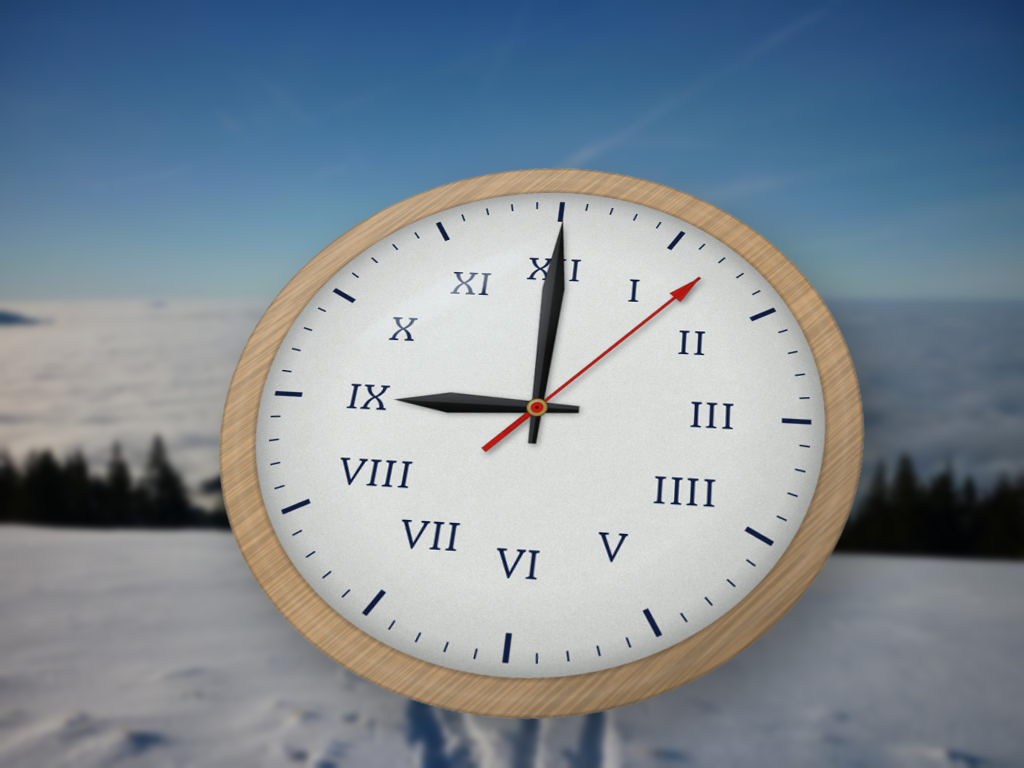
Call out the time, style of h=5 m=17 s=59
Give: h=9 m=0 s=7
